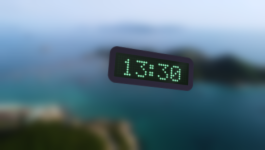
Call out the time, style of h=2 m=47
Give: h=13 m=30
